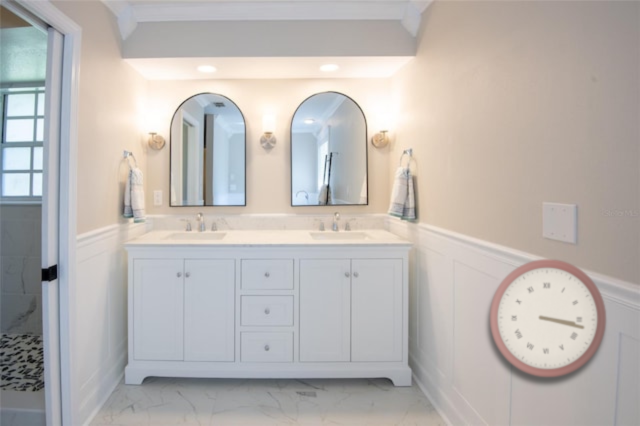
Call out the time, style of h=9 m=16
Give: h=3 m=17
